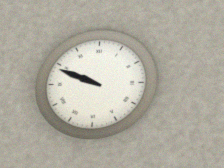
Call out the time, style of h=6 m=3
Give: h=9 m=49
